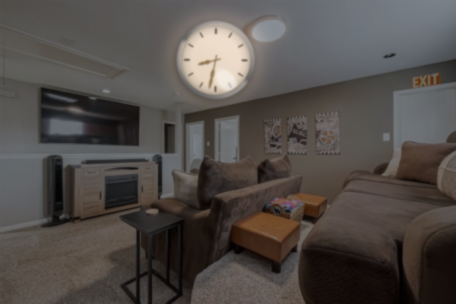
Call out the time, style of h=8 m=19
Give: h=8 m=32
